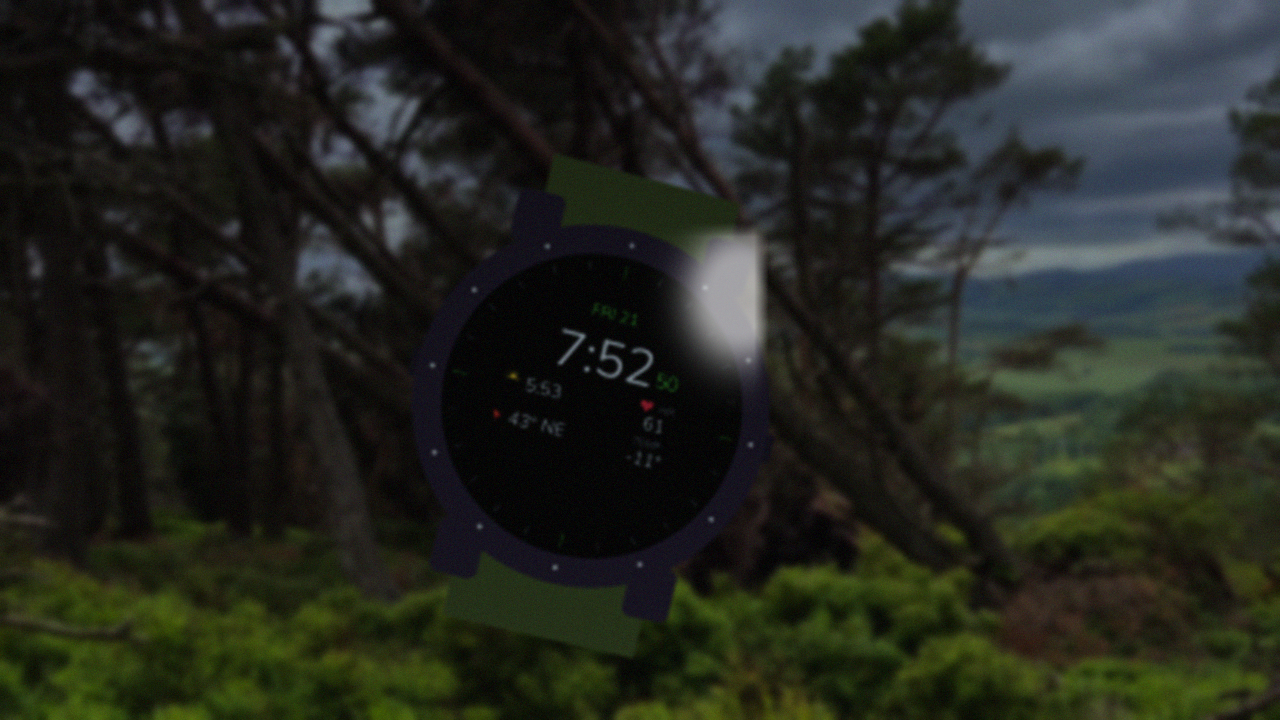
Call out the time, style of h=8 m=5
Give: h=7 m=52
